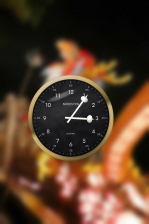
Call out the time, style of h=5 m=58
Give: h=3 m=6
